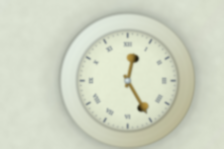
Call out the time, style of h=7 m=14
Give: h=12 m=25
